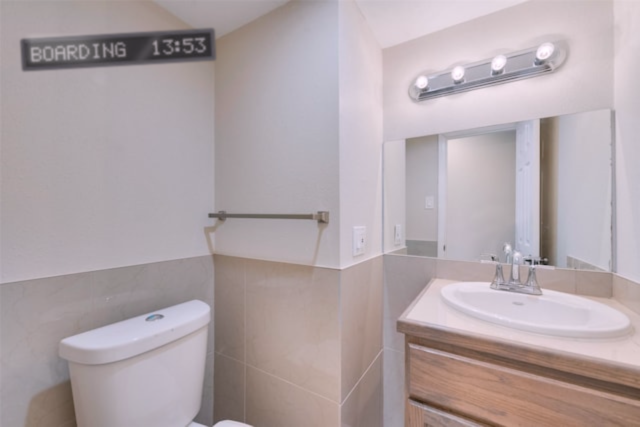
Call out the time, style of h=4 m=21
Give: h=13 m=53
